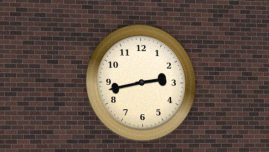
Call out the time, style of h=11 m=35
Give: h=2 m=43
